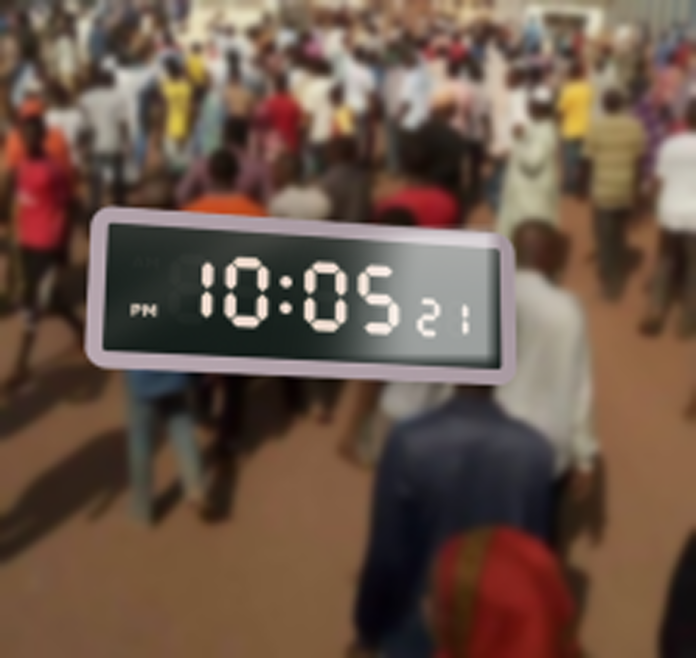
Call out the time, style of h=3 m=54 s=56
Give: h=10 m=5 s=21
